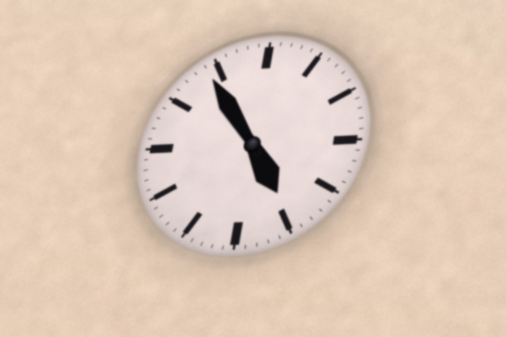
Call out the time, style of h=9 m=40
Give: h=4 m=54
